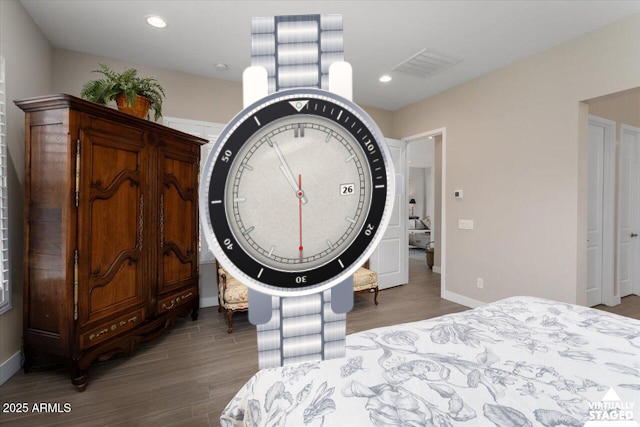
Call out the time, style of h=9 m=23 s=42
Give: h=10 m=55 s=30
